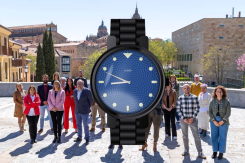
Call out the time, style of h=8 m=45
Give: h=8 m=49
